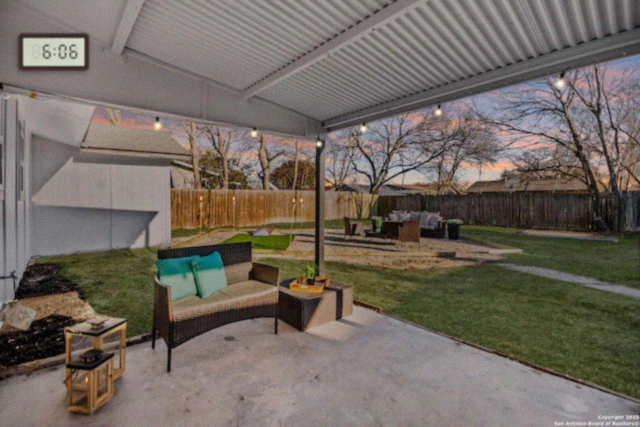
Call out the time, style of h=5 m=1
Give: h=6 m=6
